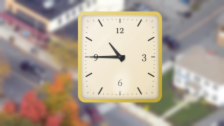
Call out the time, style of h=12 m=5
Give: h=10 m=45
